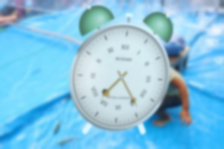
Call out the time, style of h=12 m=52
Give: h=7 m=24
